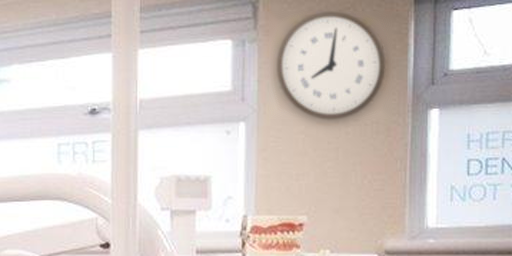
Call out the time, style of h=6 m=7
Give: h=8 m=2
